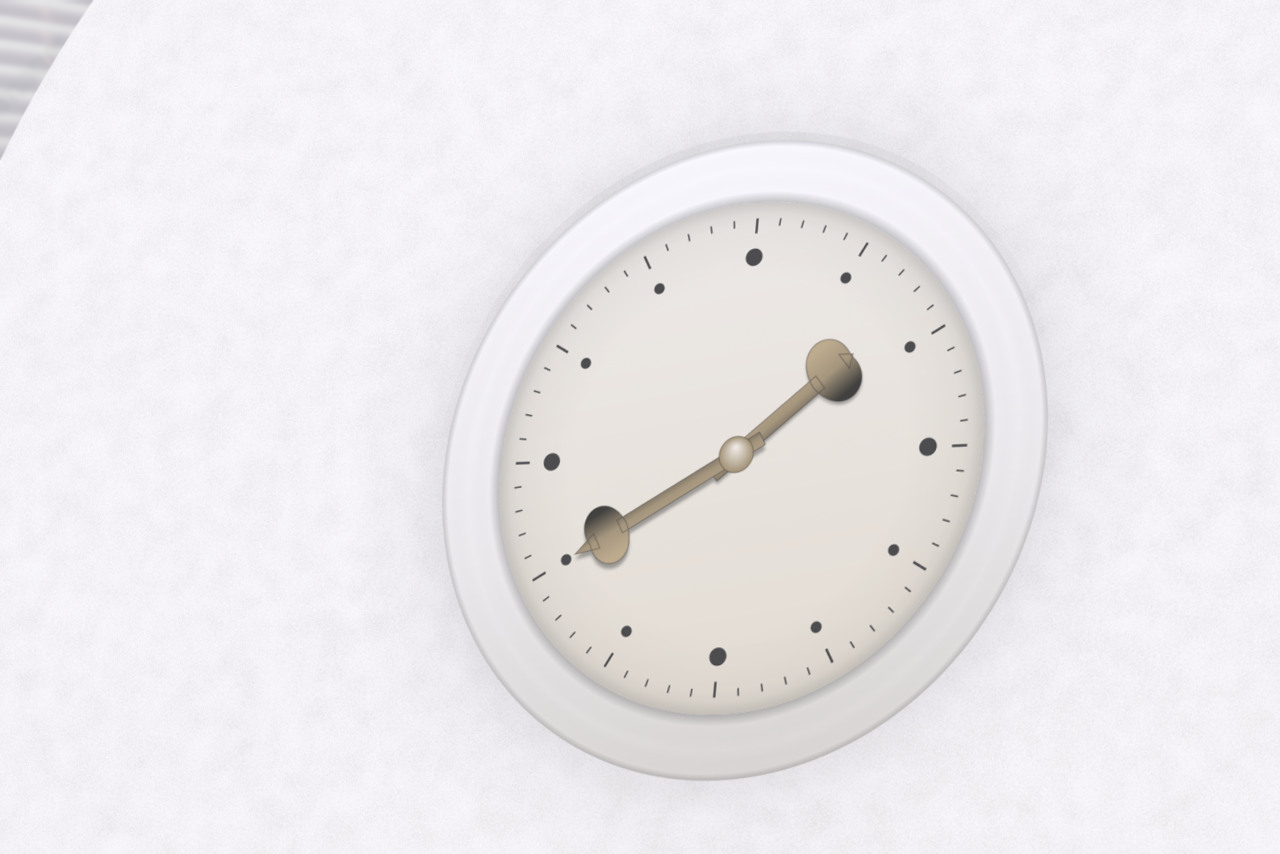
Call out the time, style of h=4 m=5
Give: h=1 m=40
